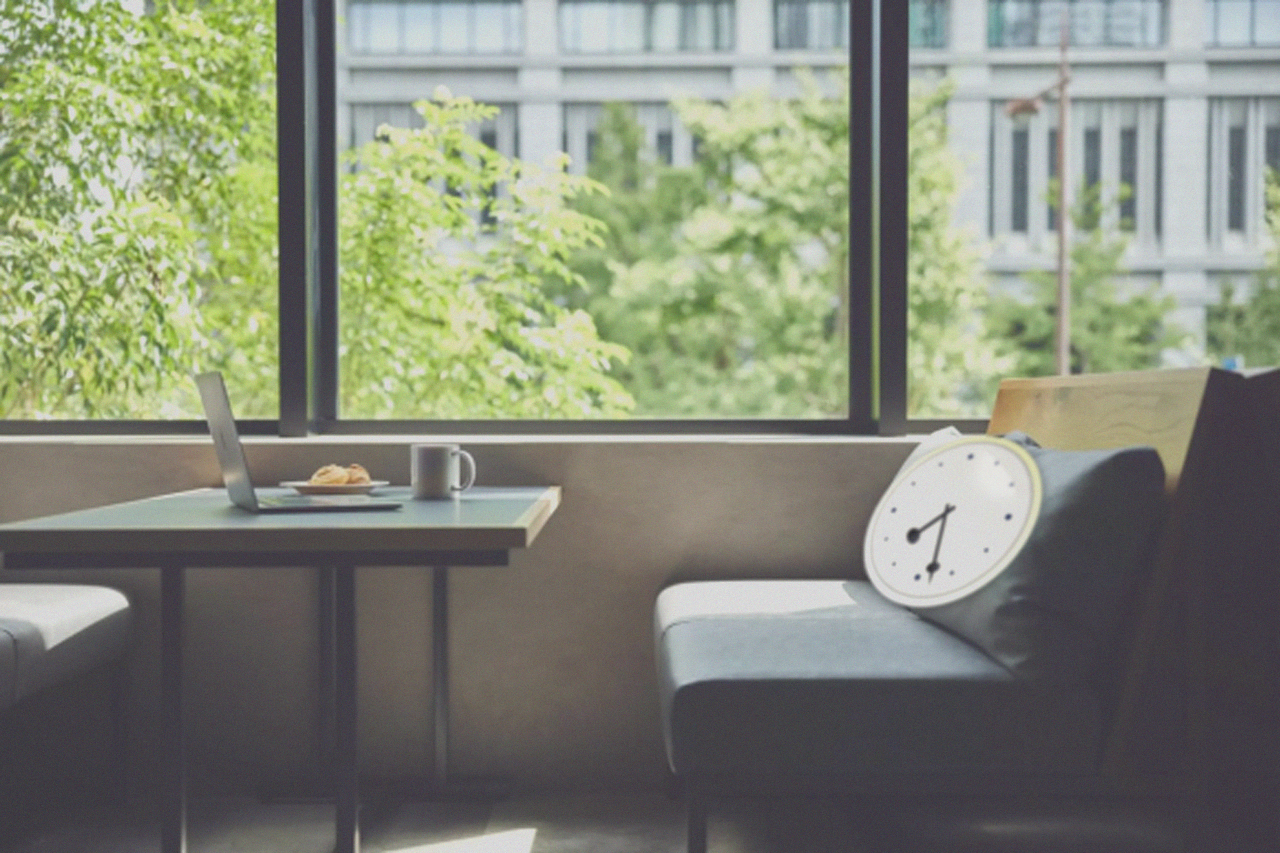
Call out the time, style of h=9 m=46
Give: h=7 m=28
